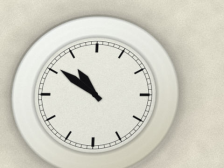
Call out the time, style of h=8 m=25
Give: h=10 m=51
